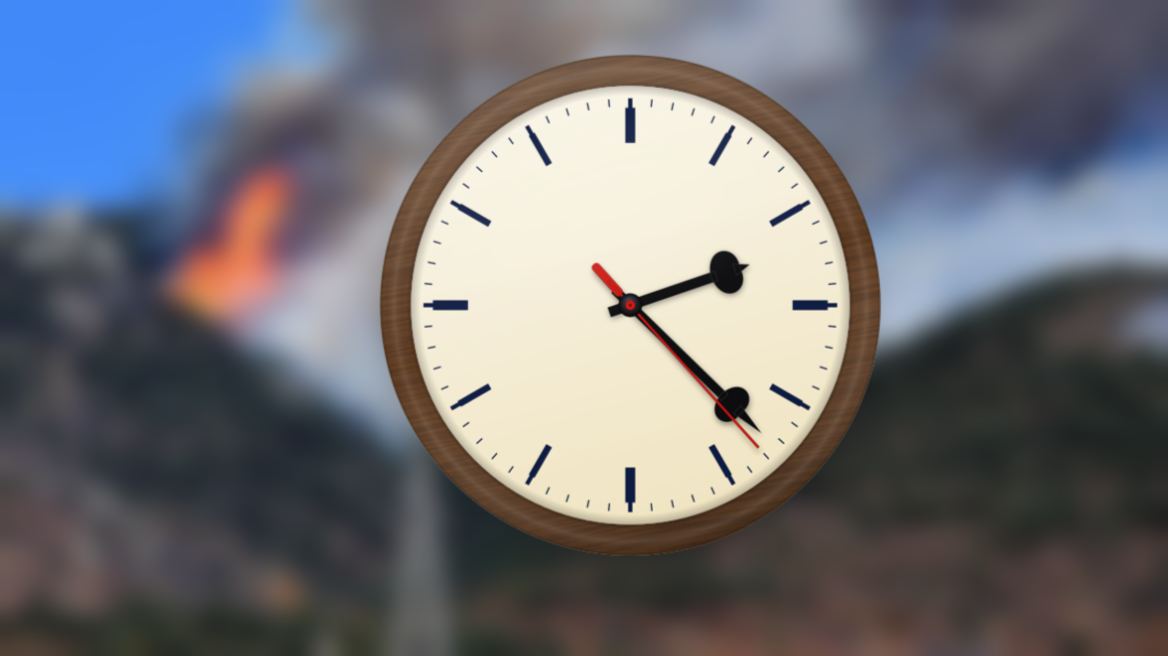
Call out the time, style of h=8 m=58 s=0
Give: h=2 m=22 s=23
